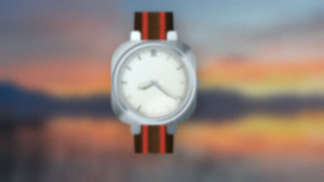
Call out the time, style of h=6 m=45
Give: h=8 m=21
